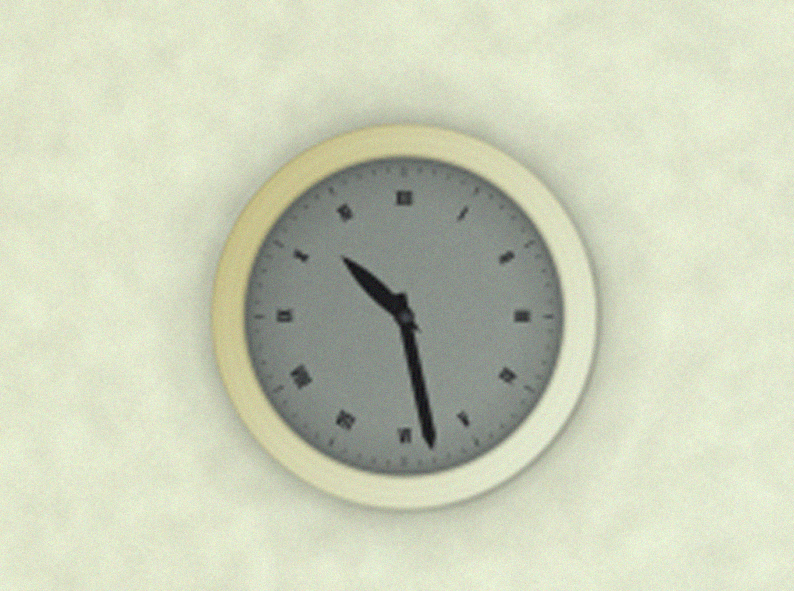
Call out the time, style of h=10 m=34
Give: h=10 m=28
